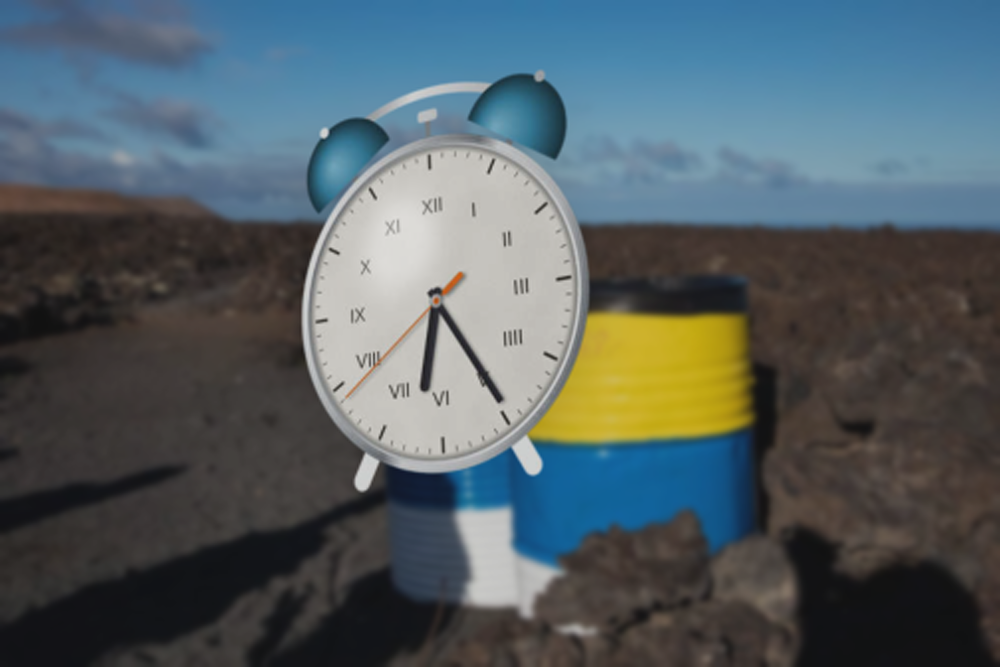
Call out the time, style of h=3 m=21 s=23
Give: h=6 m=24 s=39
